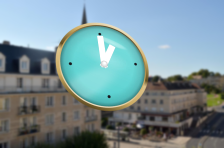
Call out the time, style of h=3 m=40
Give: h=1 m=0
